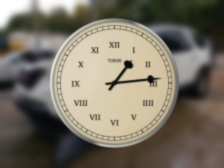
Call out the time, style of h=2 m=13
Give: h=1 m=14
